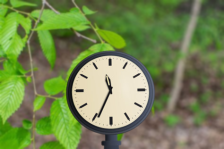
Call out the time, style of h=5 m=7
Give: h=11 m=34
